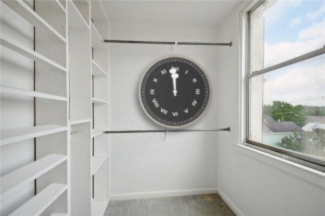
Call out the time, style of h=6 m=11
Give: h=11 m=59
